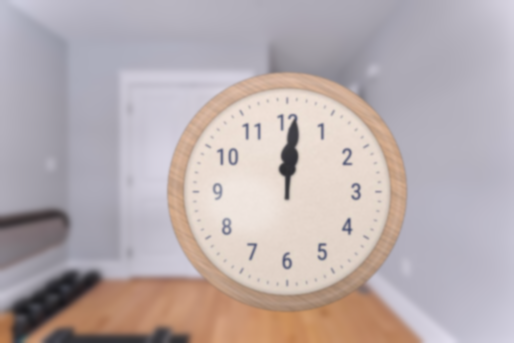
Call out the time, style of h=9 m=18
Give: h=12 m=1
